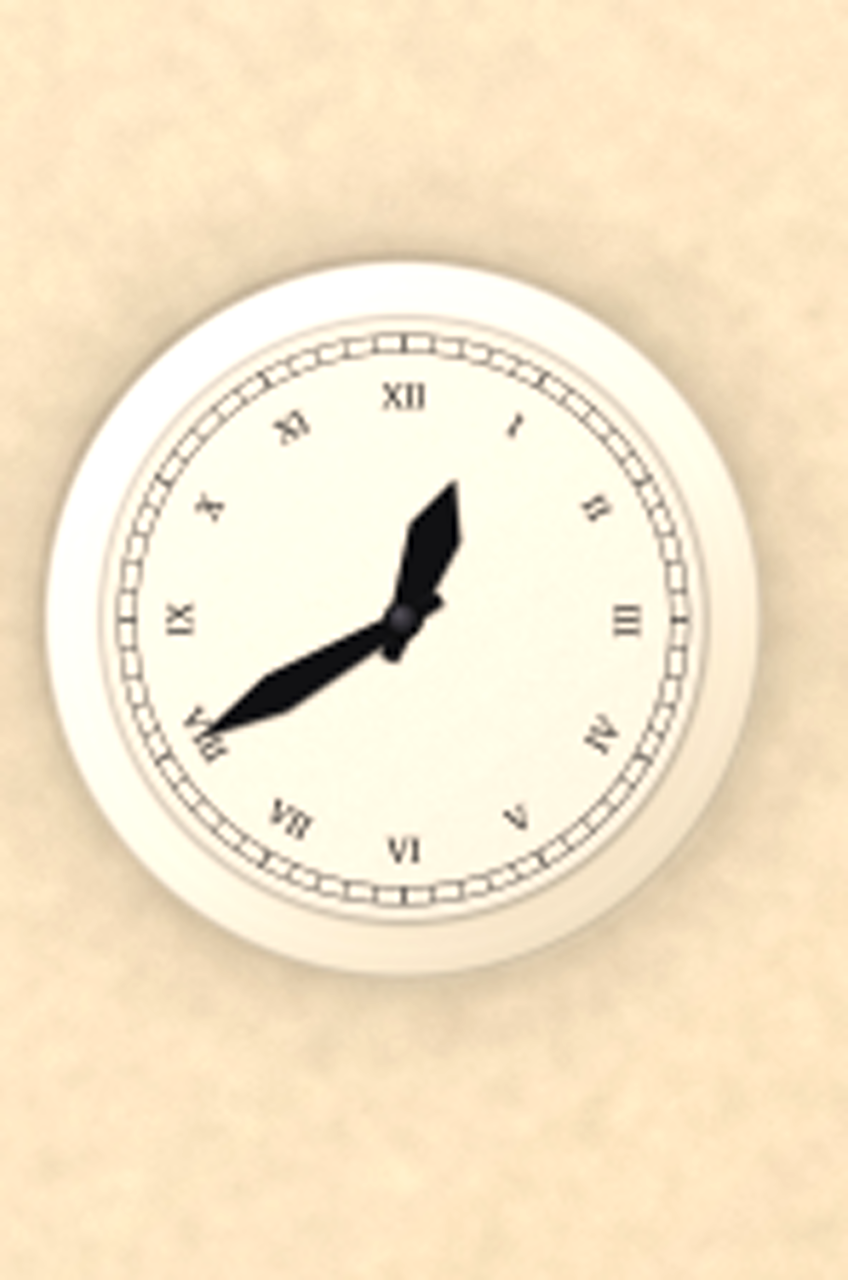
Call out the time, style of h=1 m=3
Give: h=12 m=40
